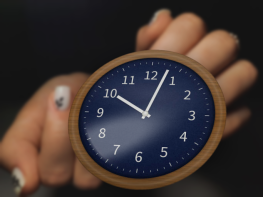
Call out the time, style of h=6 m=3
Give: h=10 m=3
